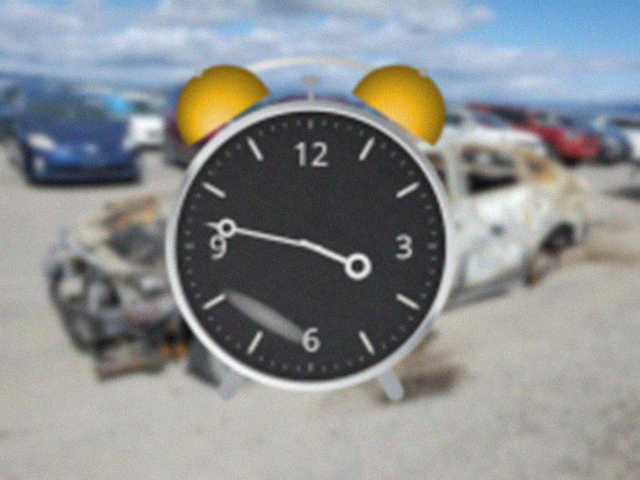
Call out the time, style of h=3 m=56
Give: h=3 m=47
